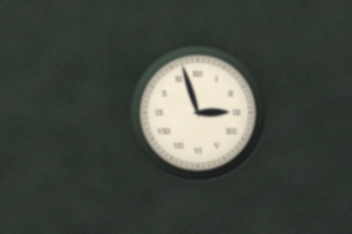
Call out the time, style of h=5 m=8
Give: h=2 m=57
